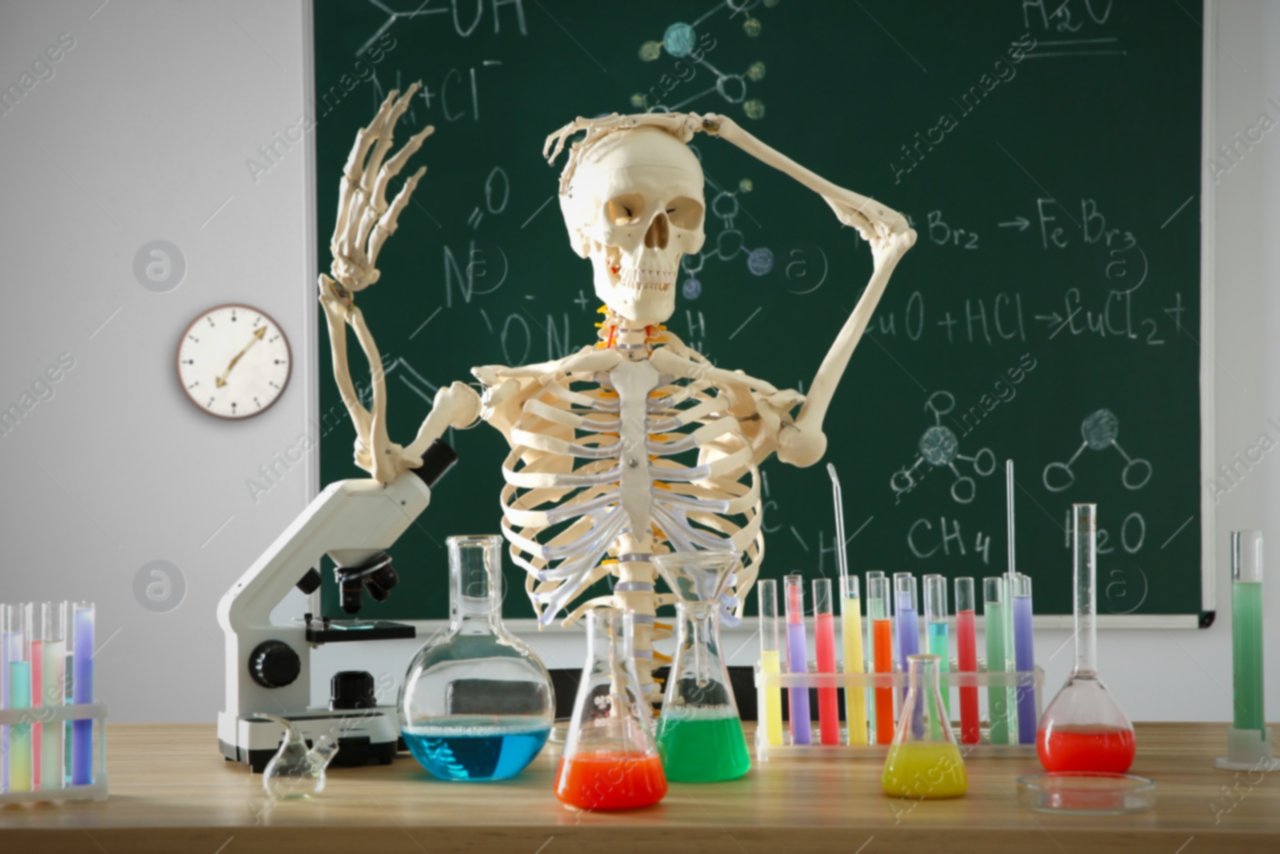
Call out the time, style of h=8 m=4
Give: h=7 m=7
